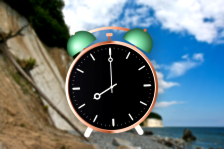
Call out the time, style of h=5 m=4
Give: h=8 m=0
